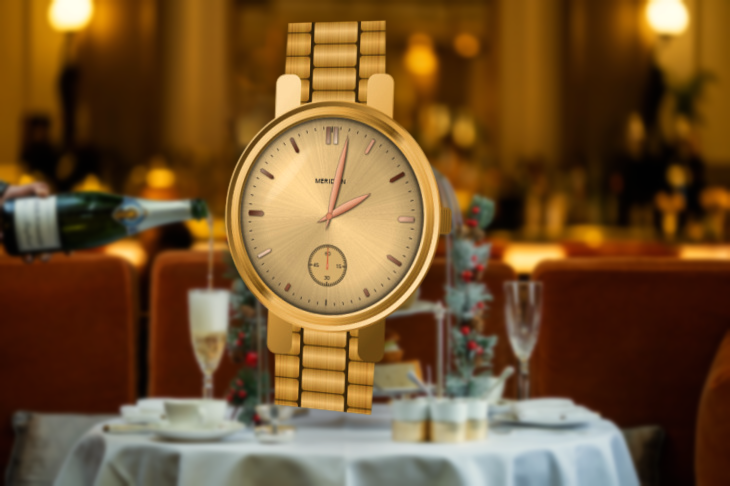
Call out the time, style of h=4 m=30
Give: h=2 m=2
